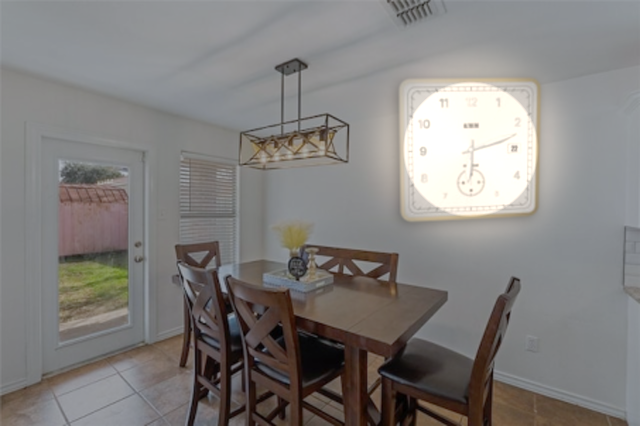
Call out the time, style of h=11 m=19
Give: h=6 m=12
